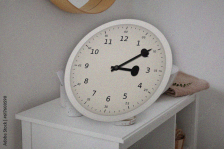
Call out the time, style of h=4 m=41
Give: h=3 m=9
